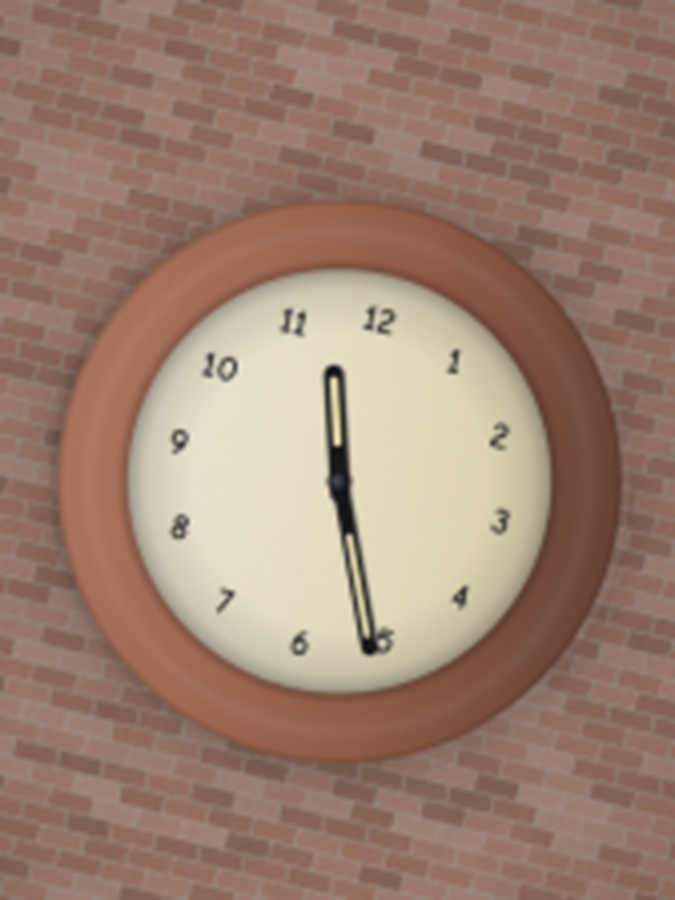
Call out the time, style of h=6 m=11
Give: h=11 m=26
